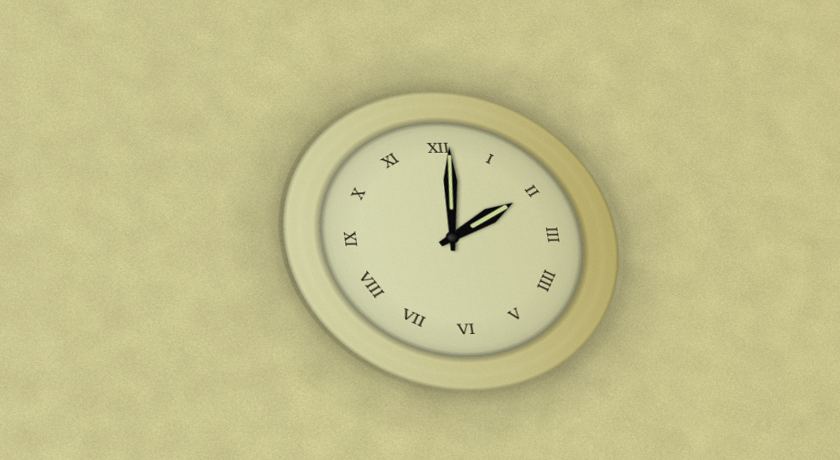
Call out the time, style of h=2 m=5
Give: h=2 m=1
